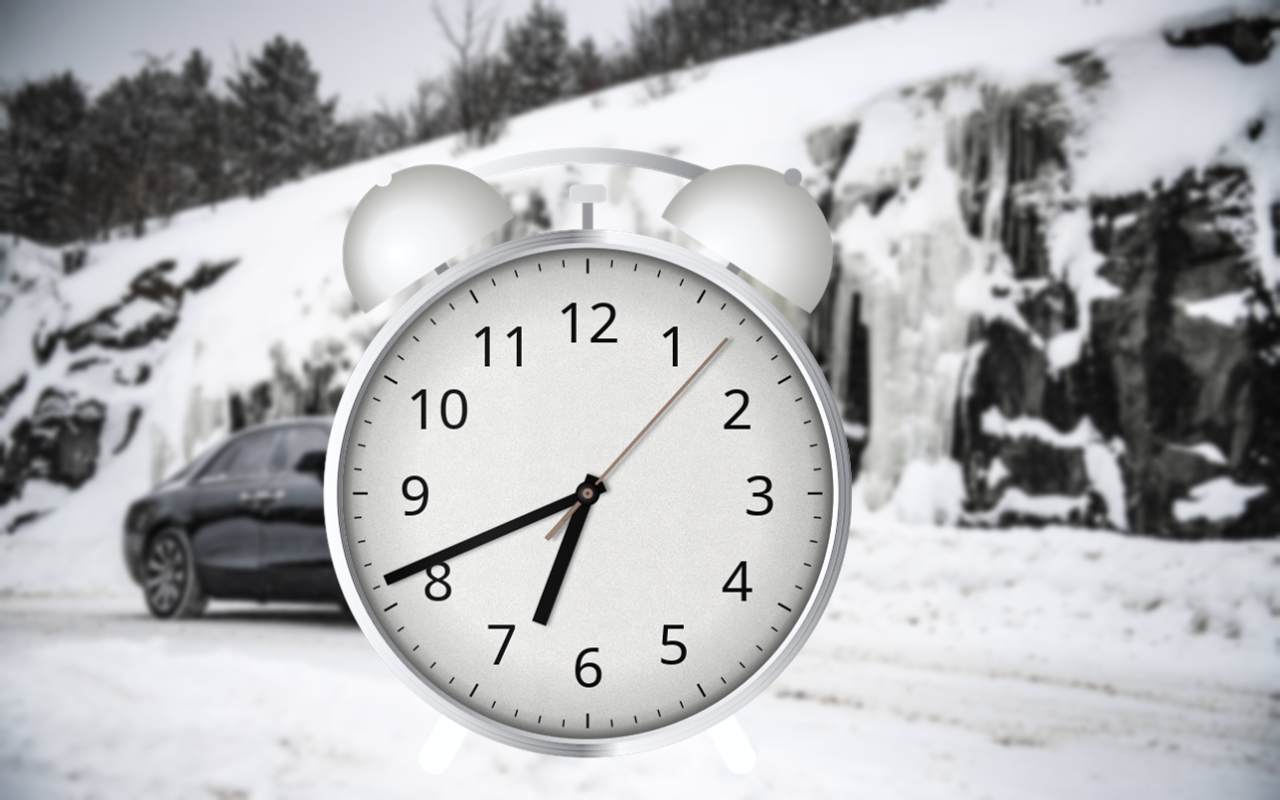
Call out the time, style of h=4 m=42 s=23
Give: h=6 m=41 s=7
